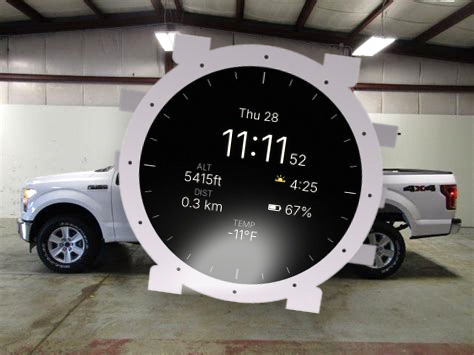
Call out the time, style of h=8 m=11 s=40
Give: h=11 m=11 s=52
